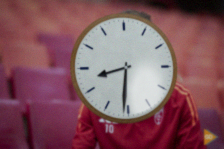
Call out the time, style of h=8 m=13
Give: h=8 m=31
